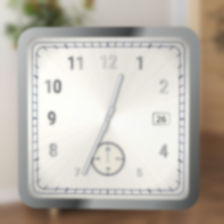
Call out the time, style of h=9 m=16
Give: h=12 m=34
